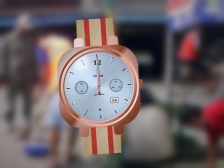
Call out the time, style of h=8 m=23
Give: h=12 m=0
